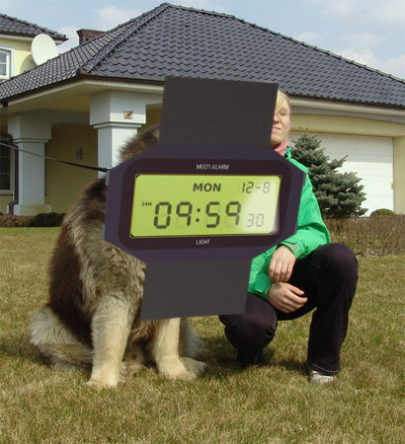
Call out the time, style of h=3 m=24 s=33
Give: h=9 m=59 s=30
